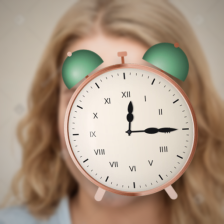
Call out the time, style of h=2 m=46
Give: h=12 m=15
